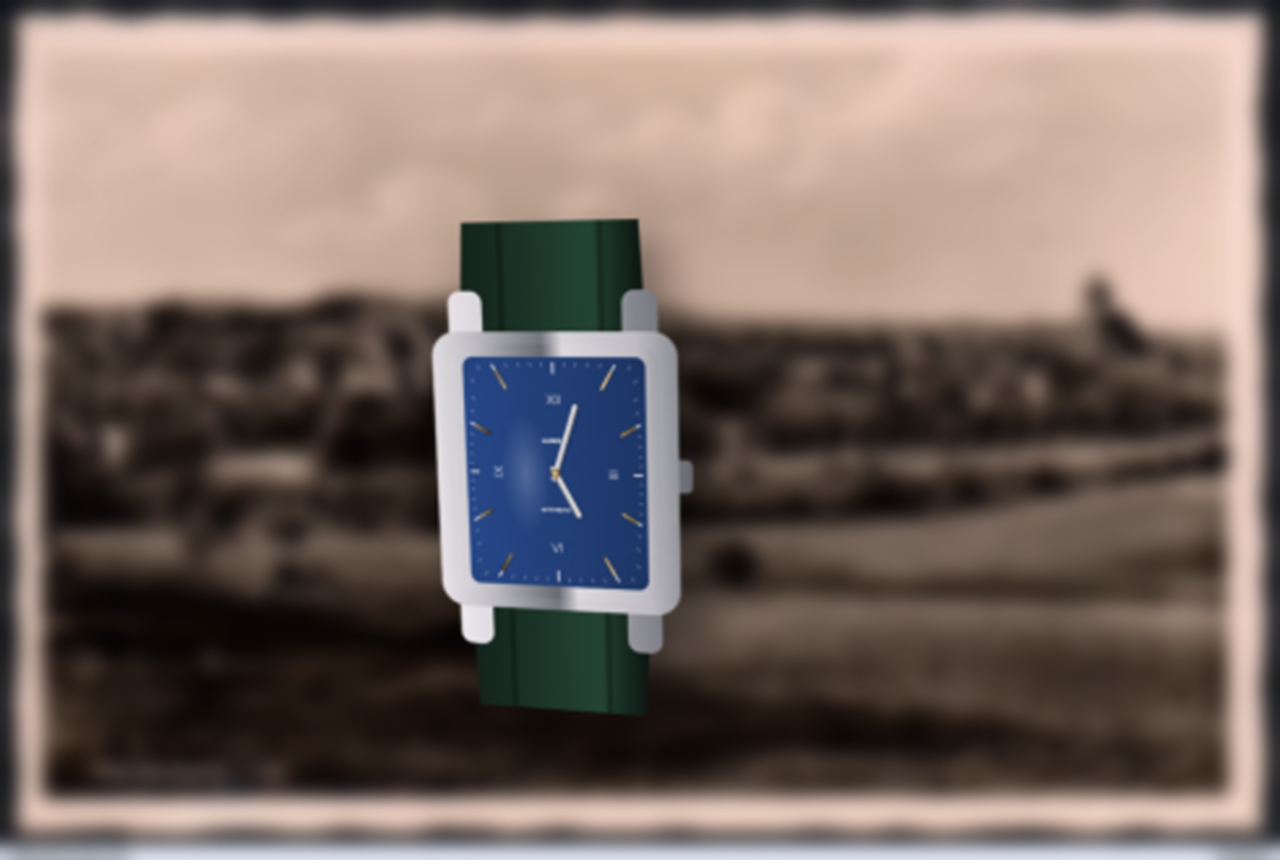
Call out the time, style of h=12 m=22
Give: h=5 m=3
